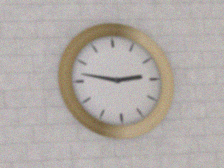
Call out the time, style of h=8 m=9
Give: h=2 m=47
